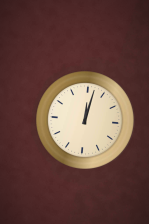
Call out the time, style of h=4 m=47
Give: h=12 m=2
